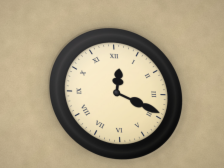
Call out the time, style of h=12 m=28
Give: h=12 m=19
